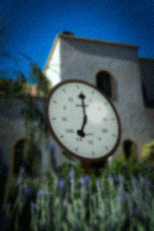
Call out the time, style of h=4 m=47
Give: h=7 m=1
